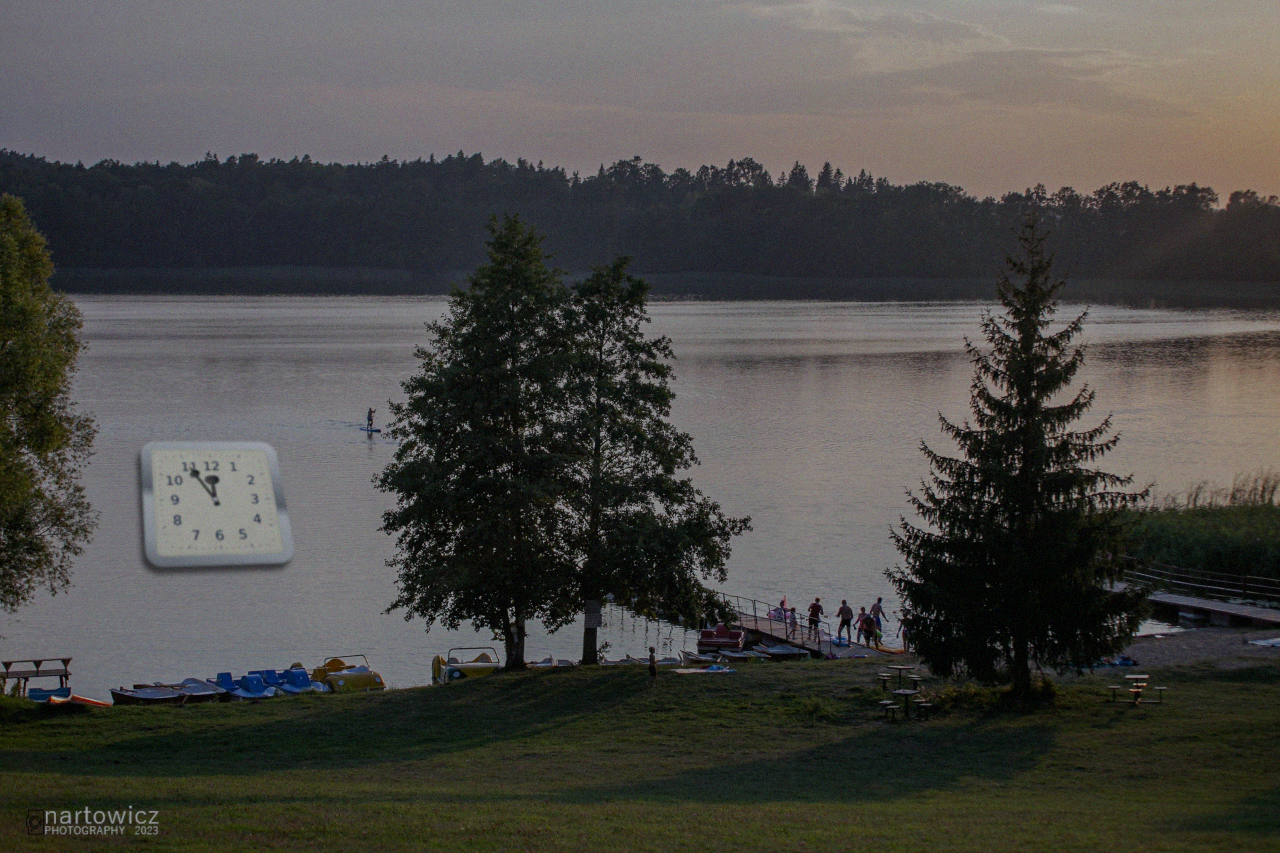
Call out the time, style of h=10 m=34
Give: h=11 m=55
